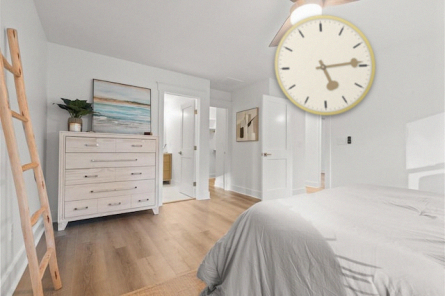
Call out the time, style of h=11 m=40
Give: h=5 m=14
